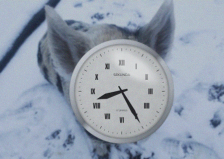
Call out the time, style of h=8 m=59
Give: h=8 m=25
